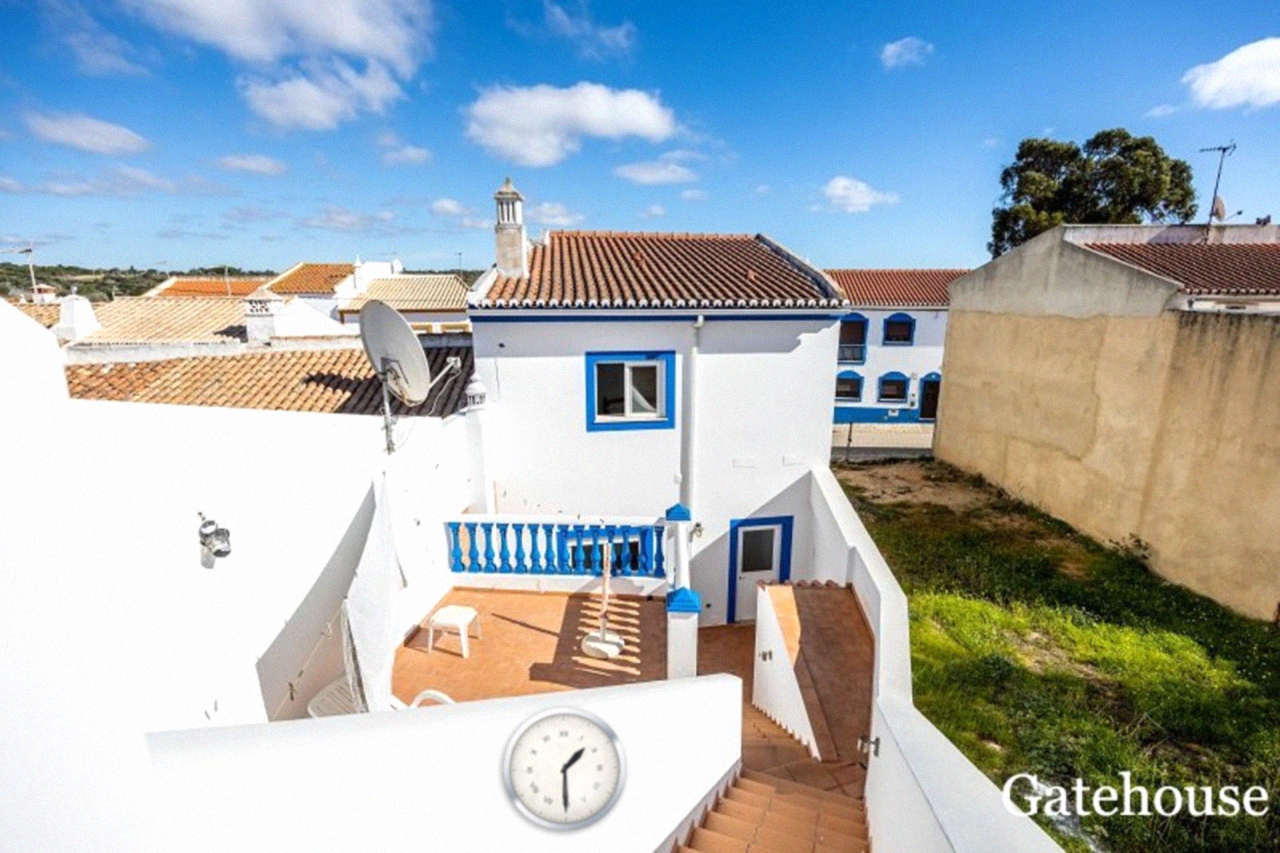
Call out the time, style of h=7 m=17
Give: h=1 m=30
